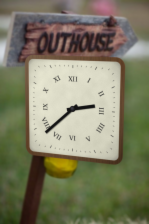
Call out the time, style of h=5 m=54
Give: h=2 m=38
